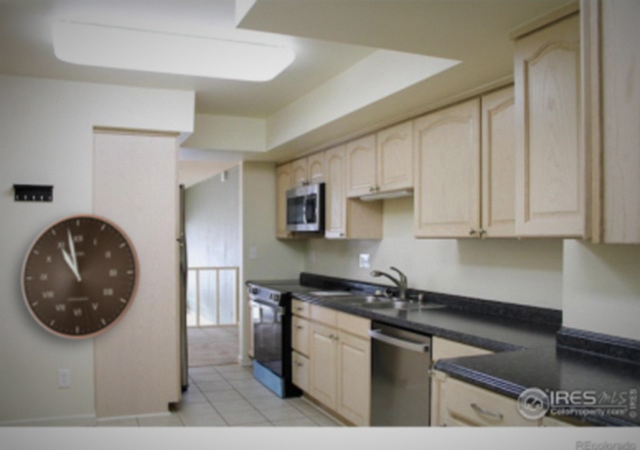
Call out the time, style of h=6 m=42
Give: h=10 m=58
